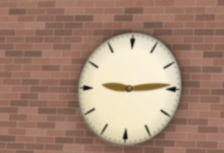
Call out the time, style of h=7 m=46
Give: h=9 m=14
